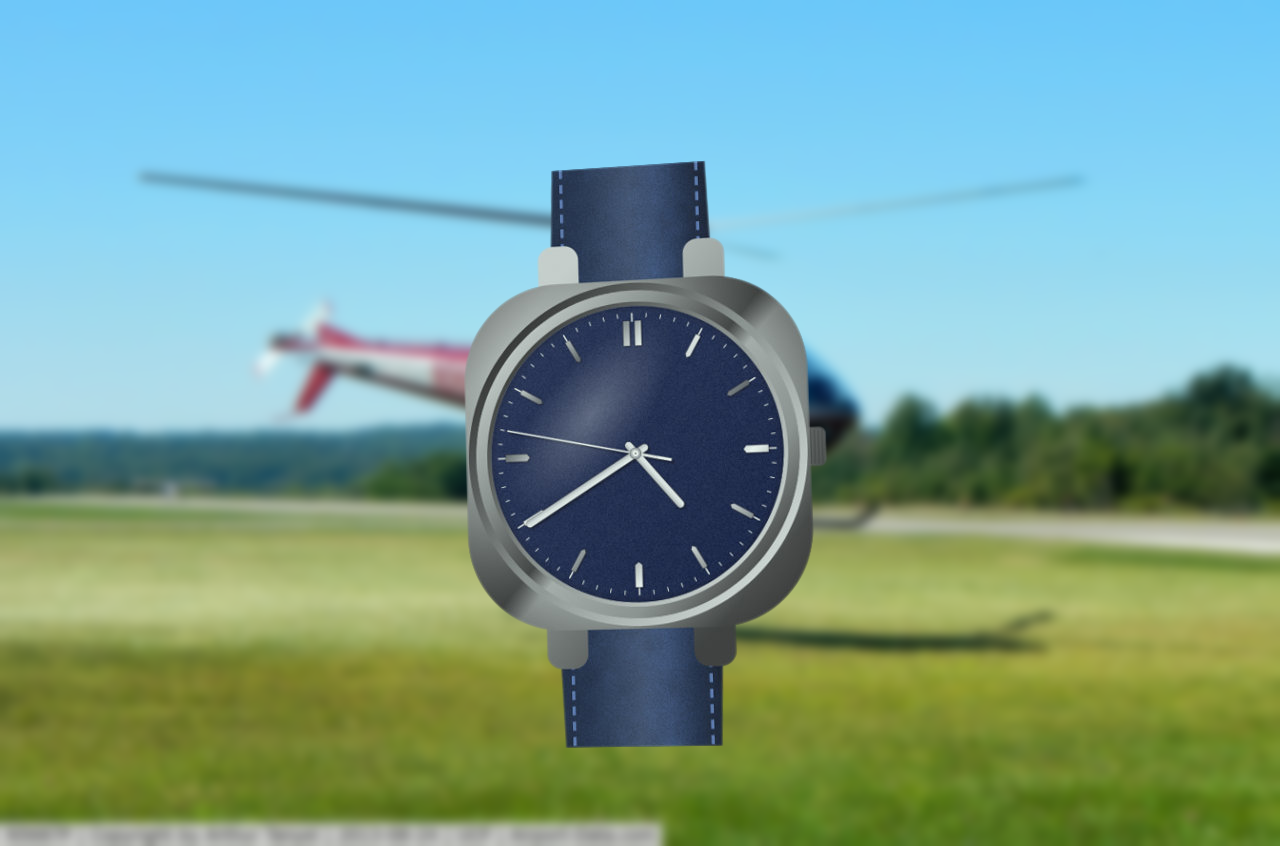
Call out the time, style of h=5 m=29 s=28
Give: h=4 m=39 s=47
